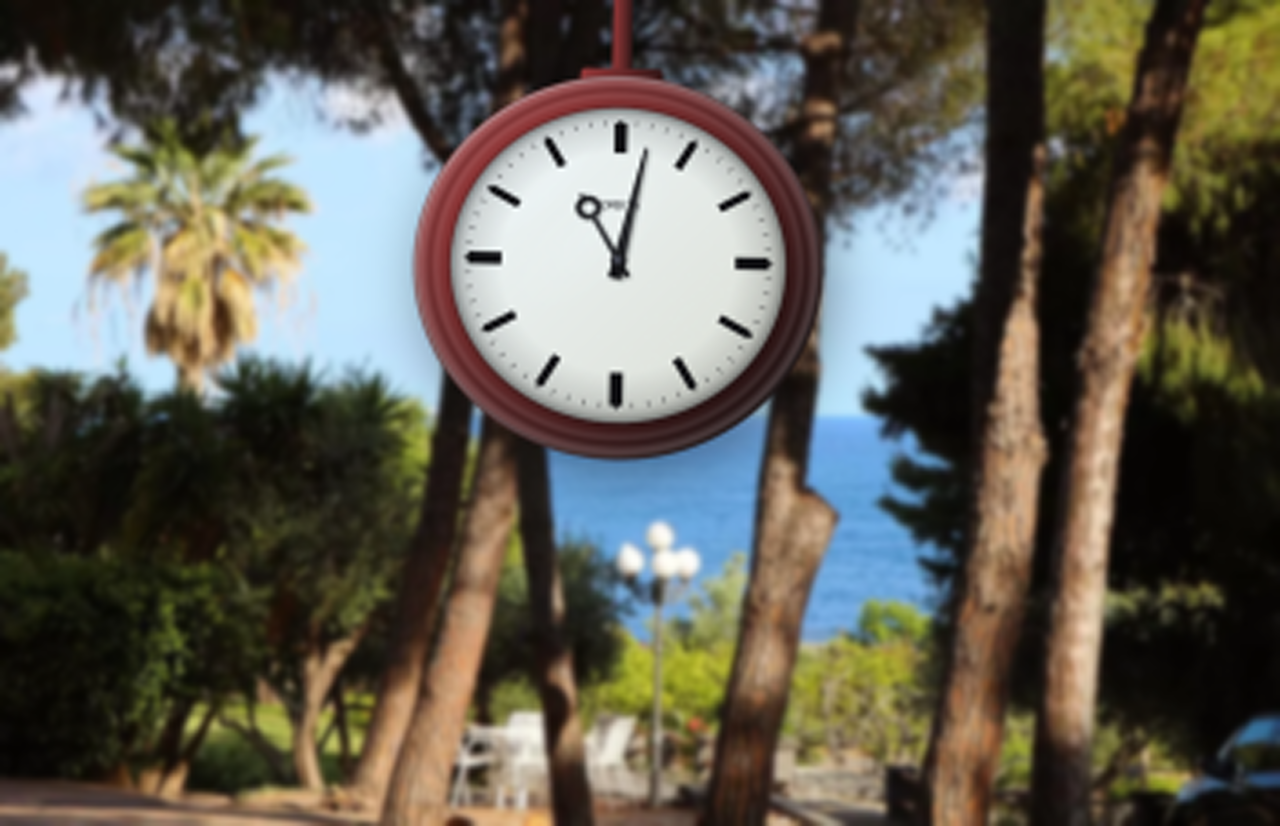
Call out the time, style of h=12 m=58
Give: h=11 m=2
